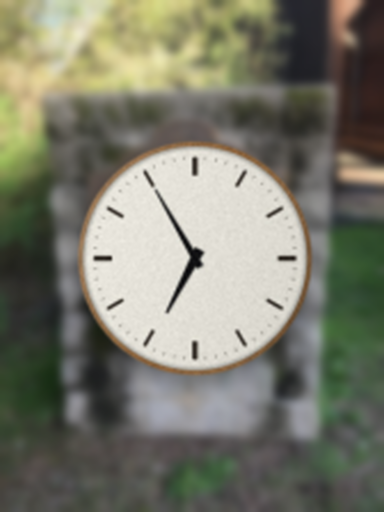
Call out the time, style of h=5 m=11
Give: h=6 m=55
